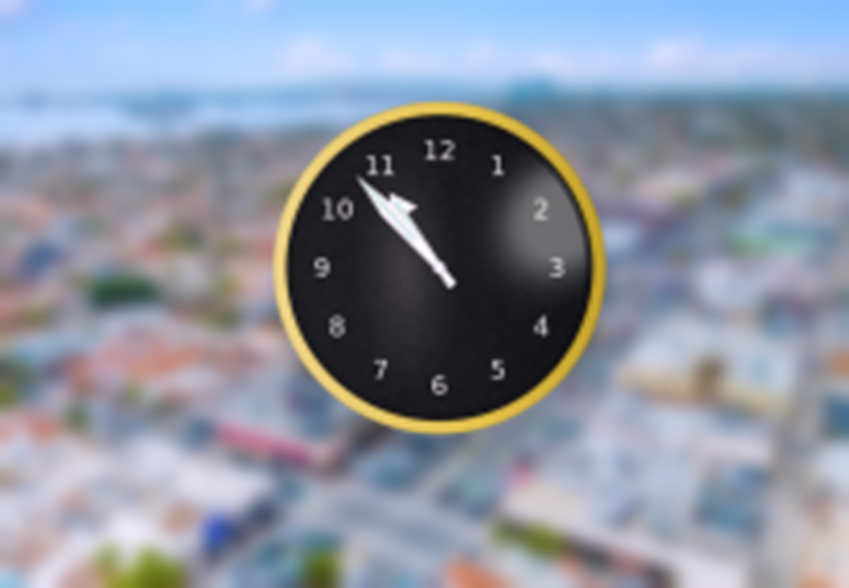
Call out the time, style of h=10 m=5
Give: h=10 m=53
